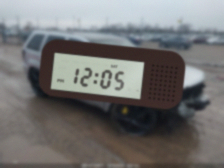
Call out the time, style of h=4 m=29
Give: h=12 m=5
